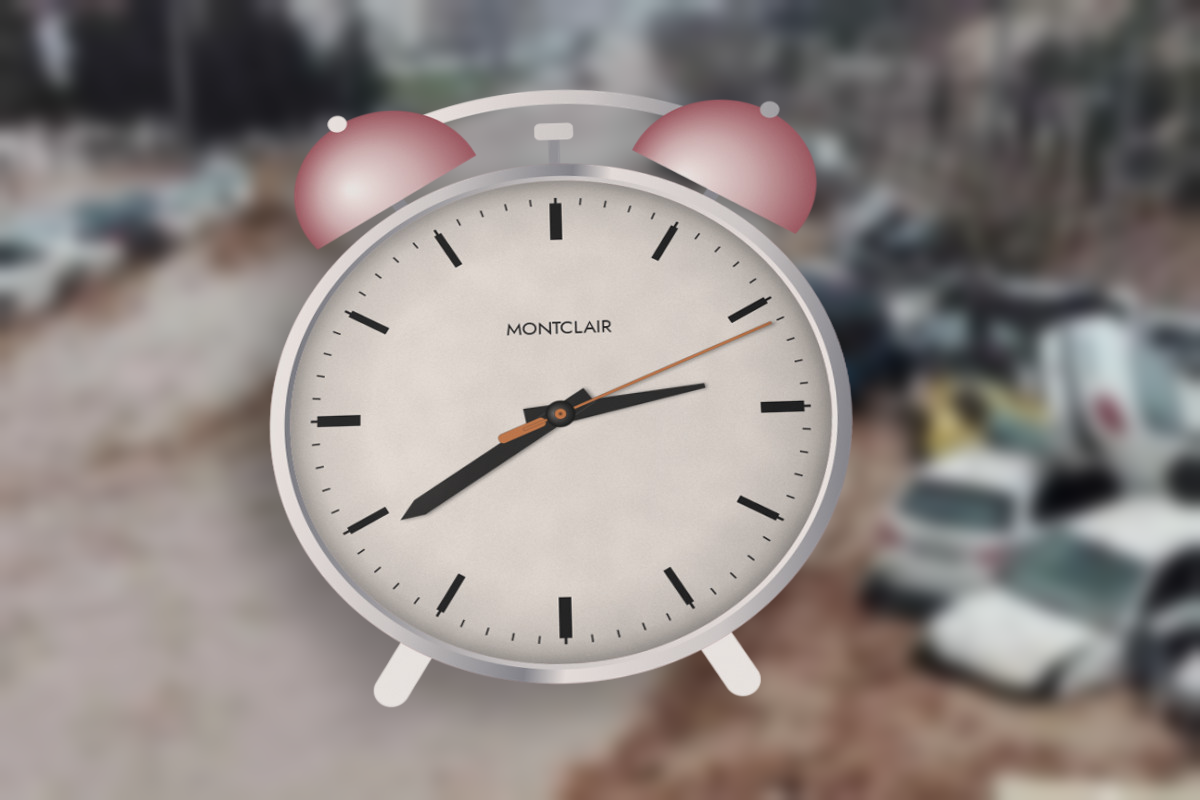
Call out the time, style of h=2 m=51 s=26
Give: h=2 m=39 s=11
